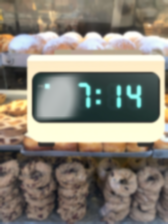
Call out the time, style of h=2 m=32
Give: h=7 m=14
